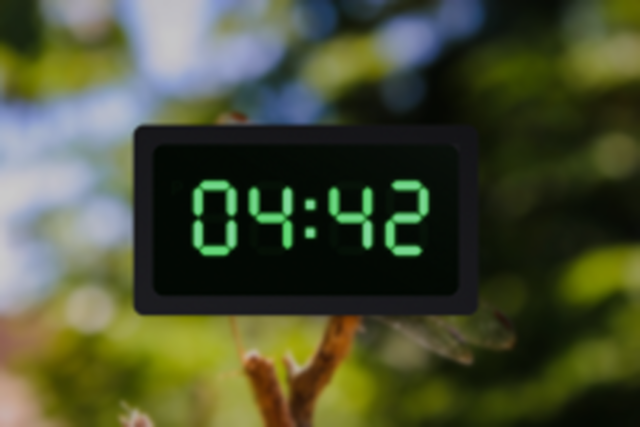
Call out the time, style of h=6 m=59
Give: h=4 m=42
